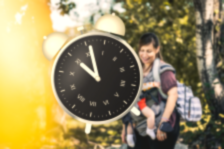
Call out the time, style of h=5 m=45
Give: h=11 m=1
